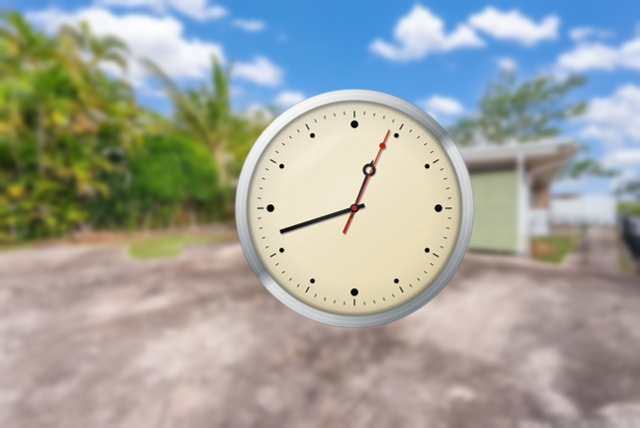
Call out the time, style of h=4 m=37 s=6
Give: h=12 m=42 s=4
